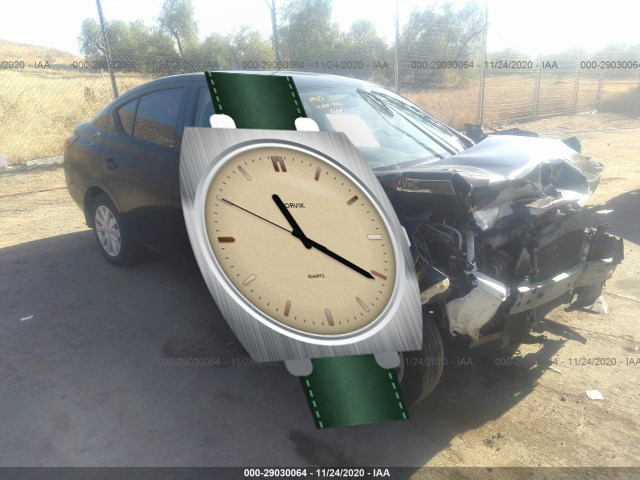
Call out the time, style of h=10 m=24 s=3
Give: h=11 m=20 s=50
